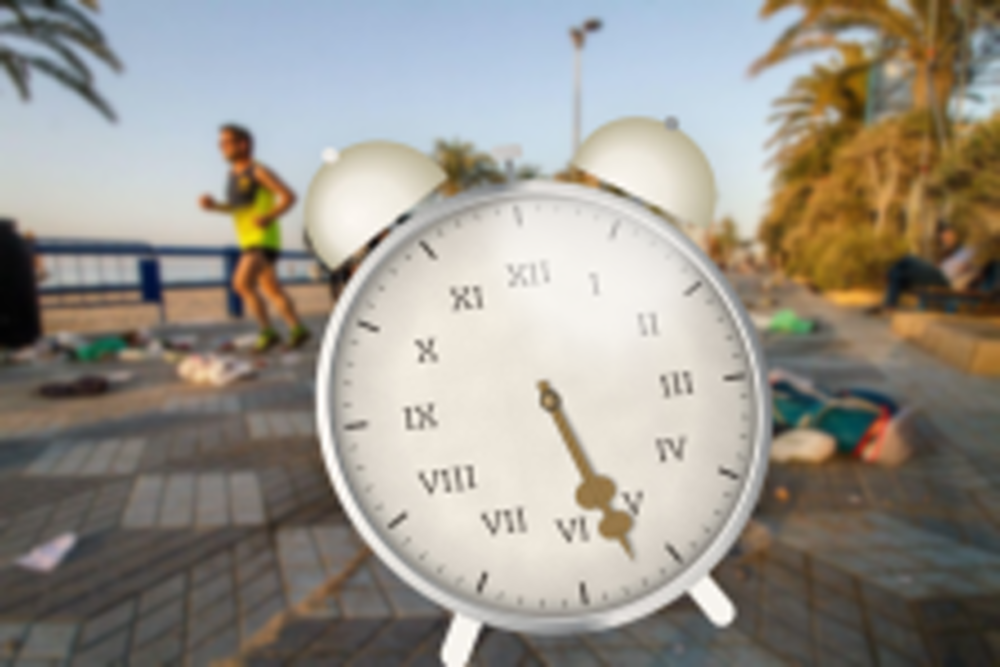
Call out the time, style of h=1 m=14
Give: h=5 m=27
